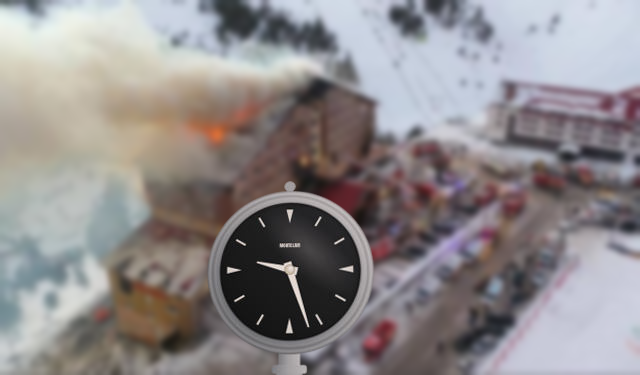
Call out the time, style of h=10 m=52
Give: h=9 m=27
